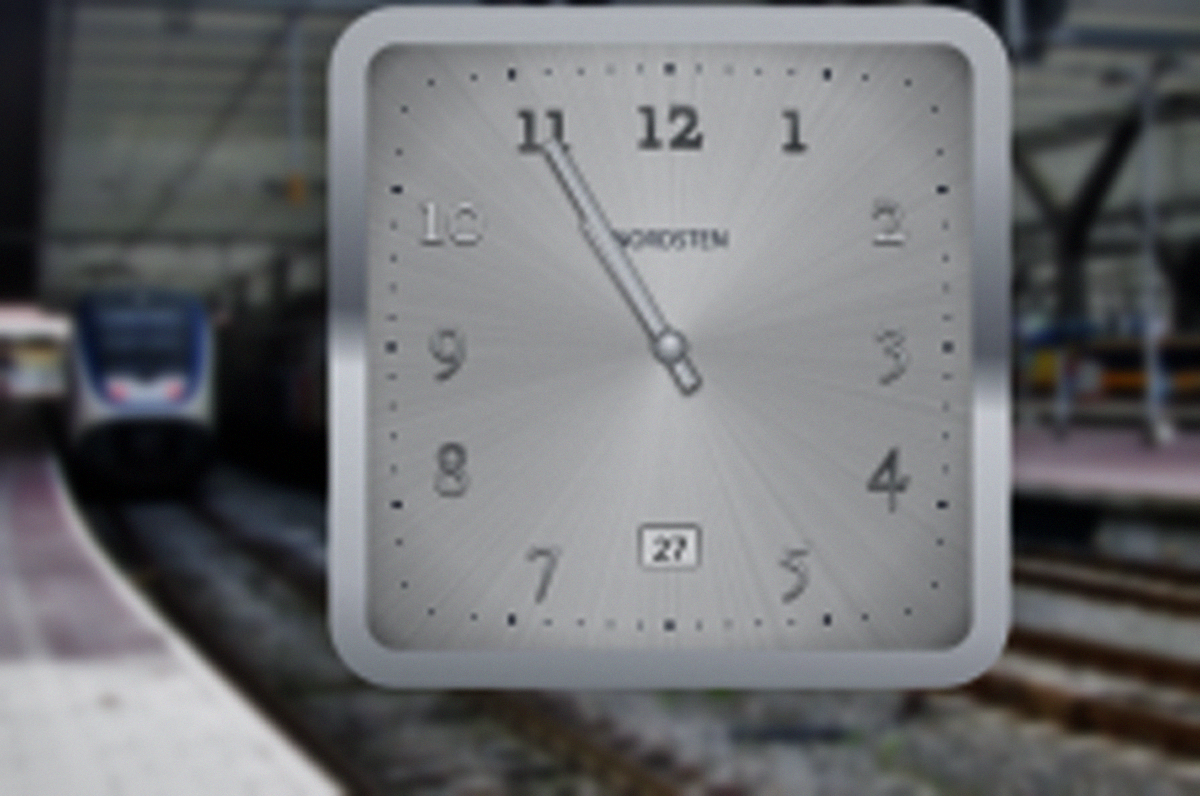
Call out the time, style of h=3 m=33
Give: h=10 m=55
